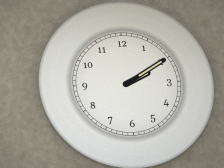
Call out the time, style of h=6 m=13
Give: h=2 m=10
